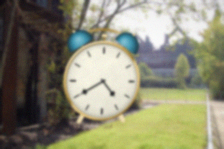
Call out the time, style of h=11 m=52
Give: h=4 m=40
